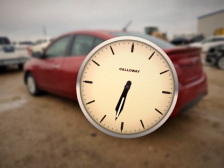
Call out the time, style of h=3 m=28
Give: h=6 m=32
